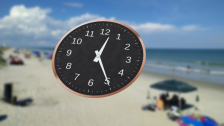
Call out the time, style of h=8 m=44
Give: h=12 m=25
